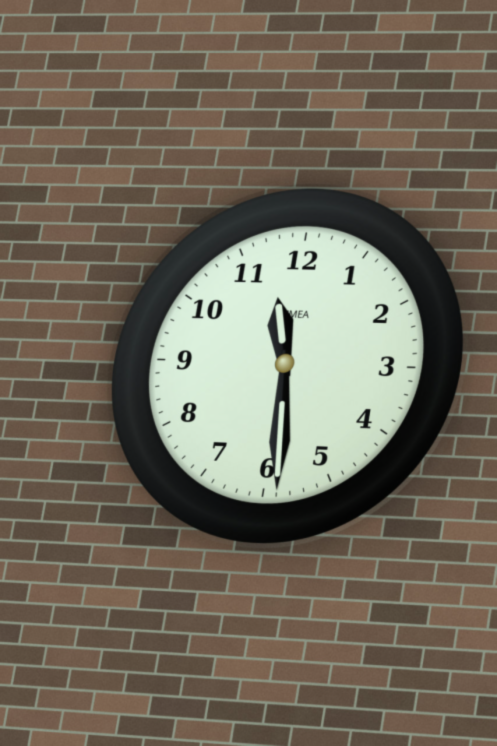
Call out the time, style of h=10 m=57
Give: h=11 m=29
